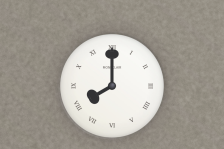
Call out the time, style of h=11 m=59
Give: h=8 m=0
